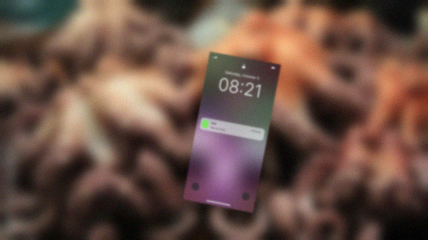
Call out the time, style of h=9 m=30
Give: h=8 m=21
